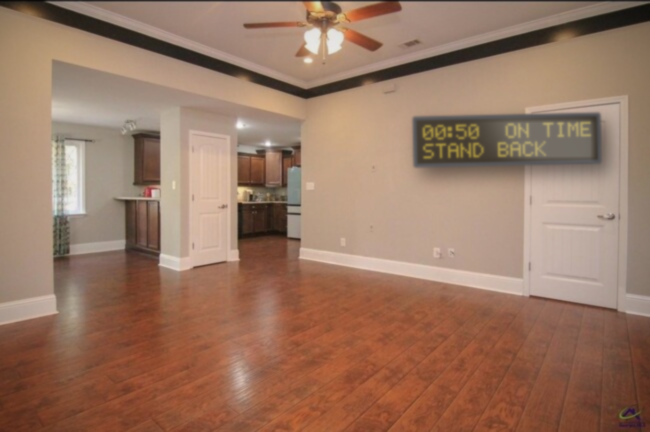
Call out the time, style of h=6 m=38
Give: h=0 m=50
